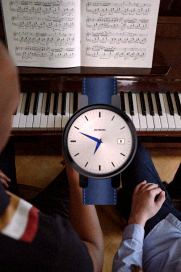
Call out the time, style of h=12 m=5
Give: h=6 m=49
